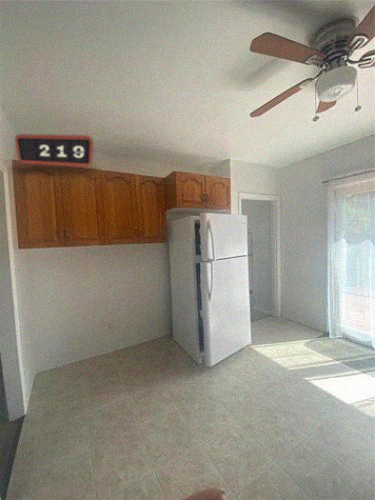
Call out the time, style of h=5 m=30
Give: h=2 m=19
